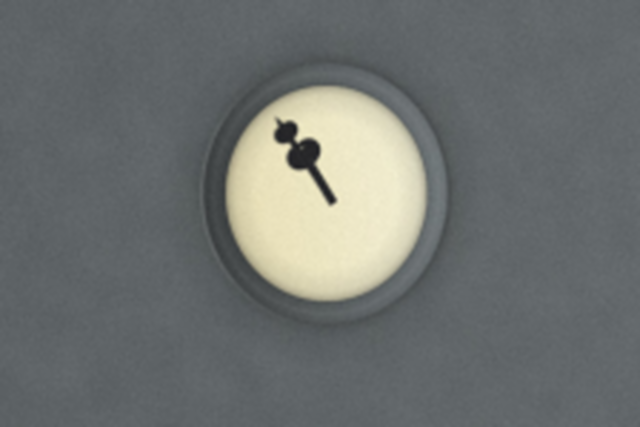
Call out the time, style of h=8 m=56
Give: h=10 m=54
